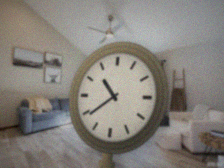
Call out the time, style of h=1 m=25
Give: h=10 m=39
